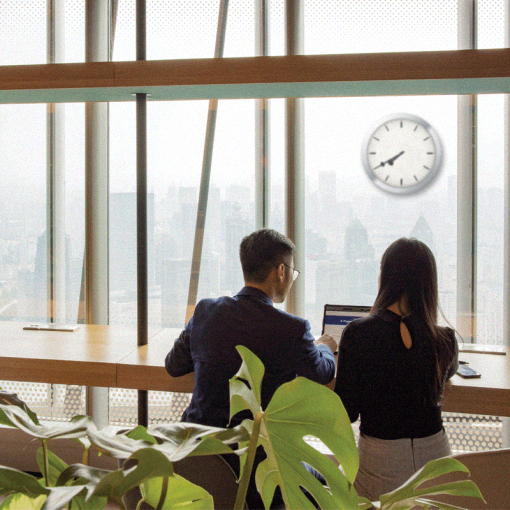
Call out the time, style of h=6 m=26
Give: h=7 m=40
